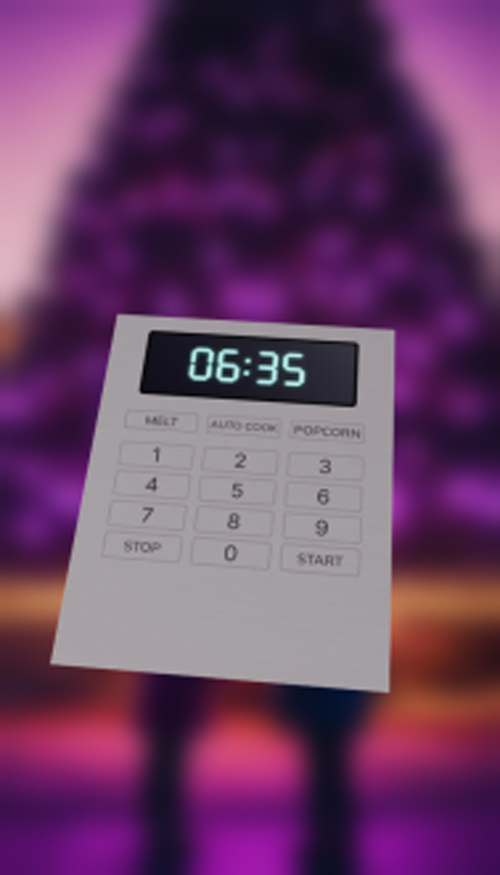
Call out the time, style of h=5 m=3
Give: h=6 m=35
